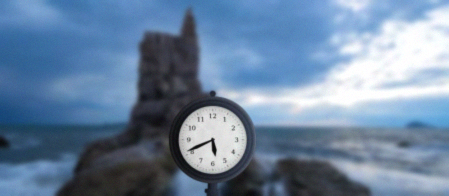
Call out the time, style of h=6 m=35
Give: h=5 m=41
